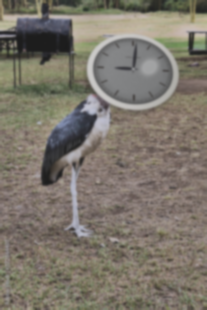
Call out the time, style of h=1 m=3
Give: h=9 m=1
